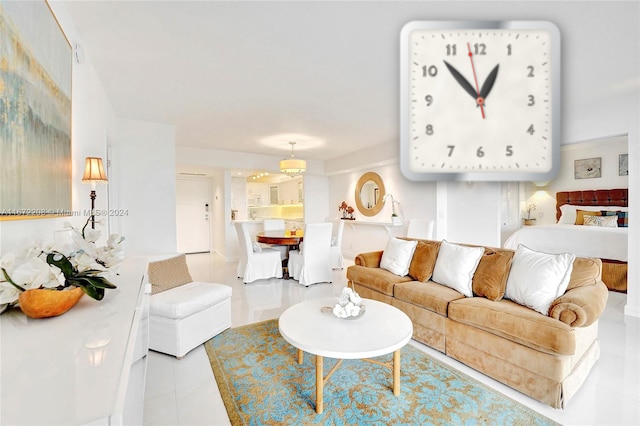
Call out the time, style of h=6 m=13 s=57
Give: h=12 m=52 s=58
